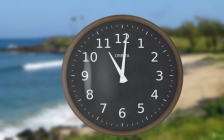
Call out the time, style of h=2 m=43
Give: h=11 m=1
